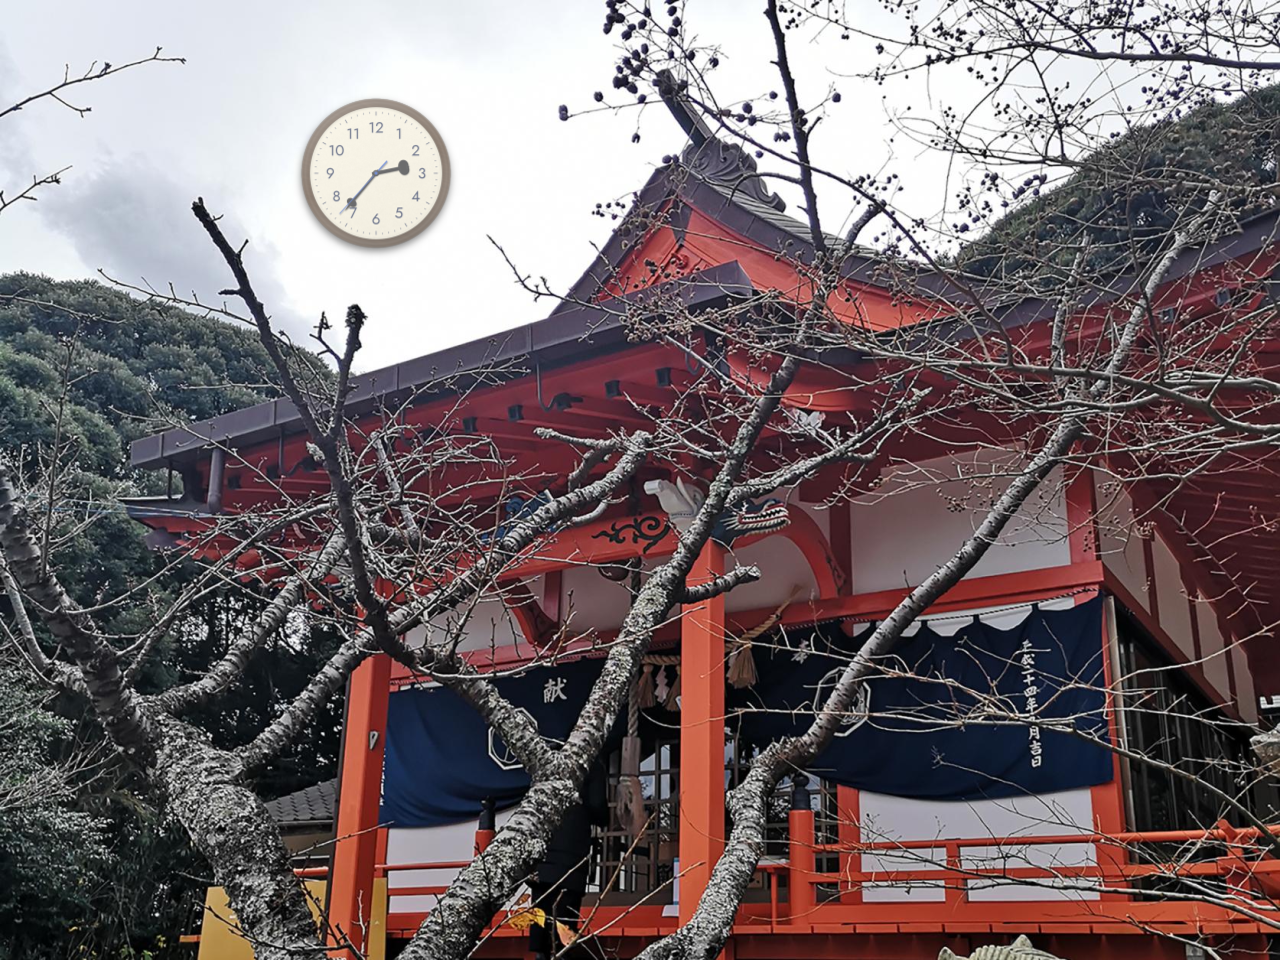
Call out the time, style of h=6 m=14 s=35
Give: h=2 m=36 s=37
